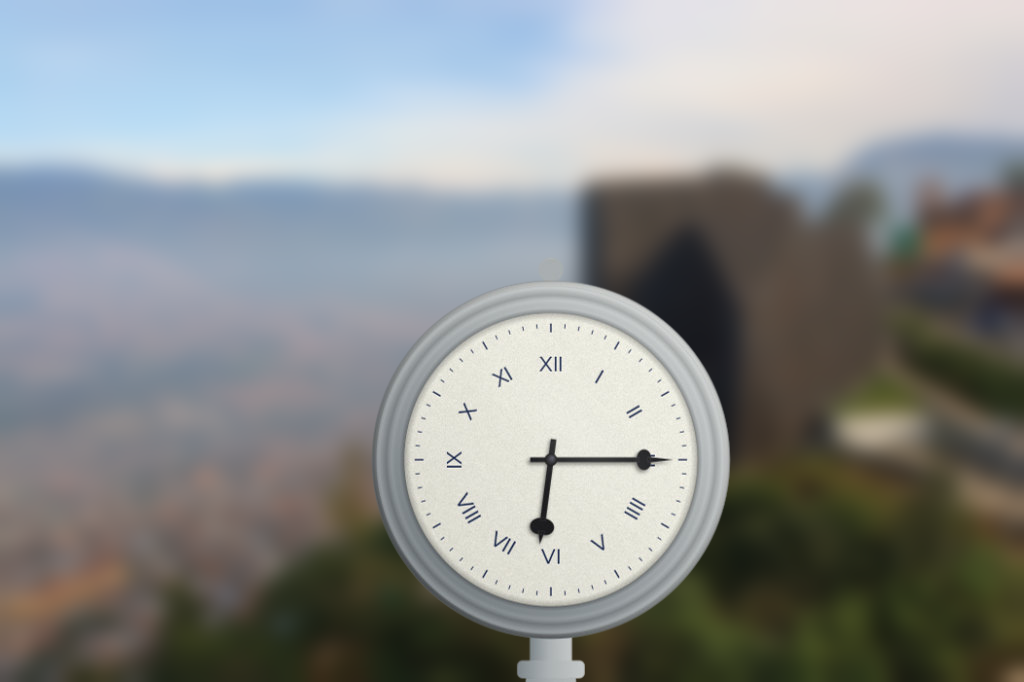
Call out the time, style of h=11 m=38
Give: h=6 m=15
